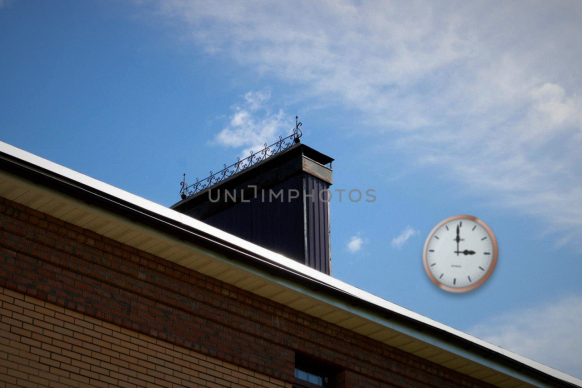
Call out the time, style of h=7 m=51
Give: h=2 m=59
